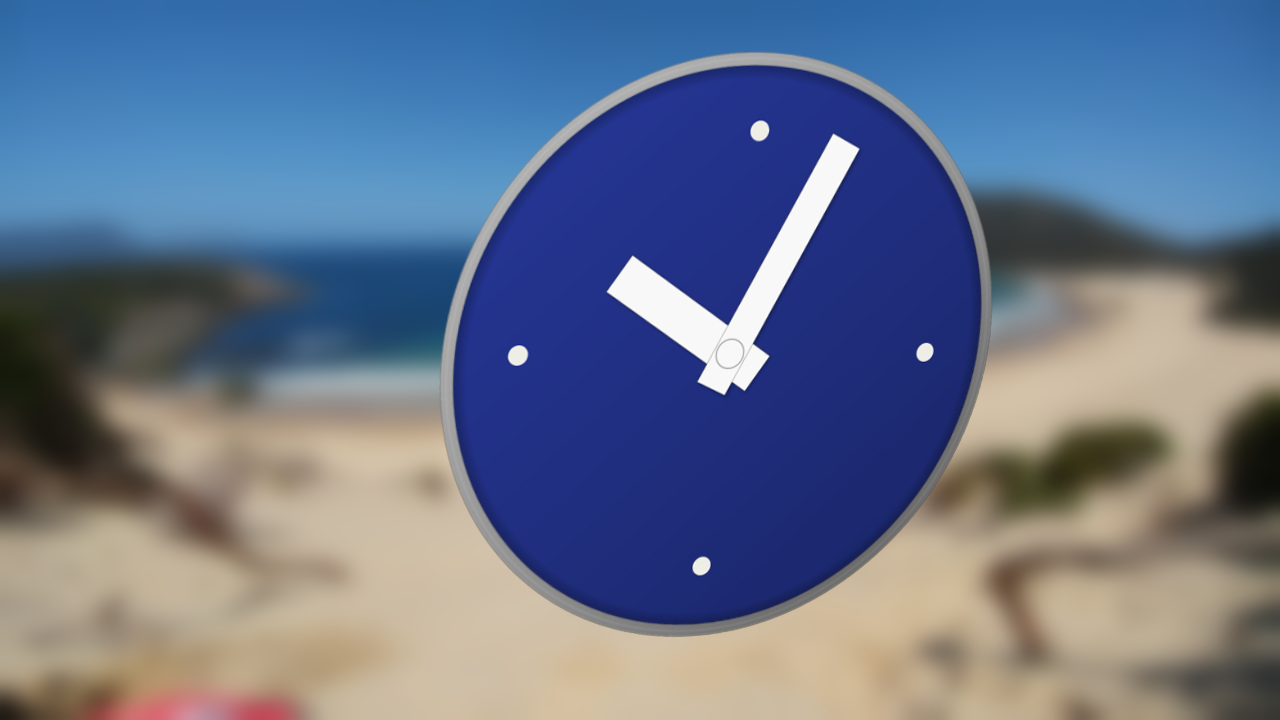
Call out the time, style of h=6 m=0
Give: h=10 m=4
